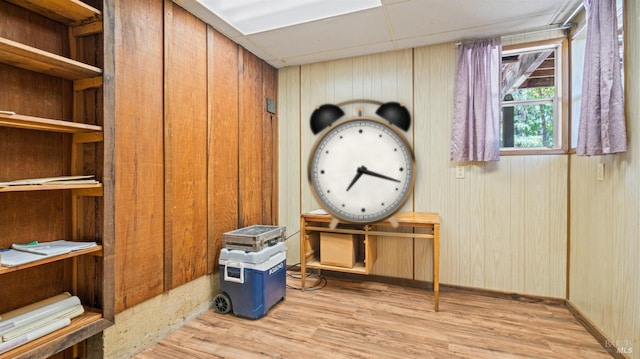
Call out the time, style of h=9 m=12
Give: h=7 m=18
